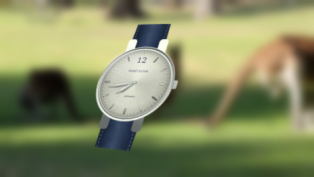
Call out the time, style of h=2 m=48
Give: h=7 m=43
